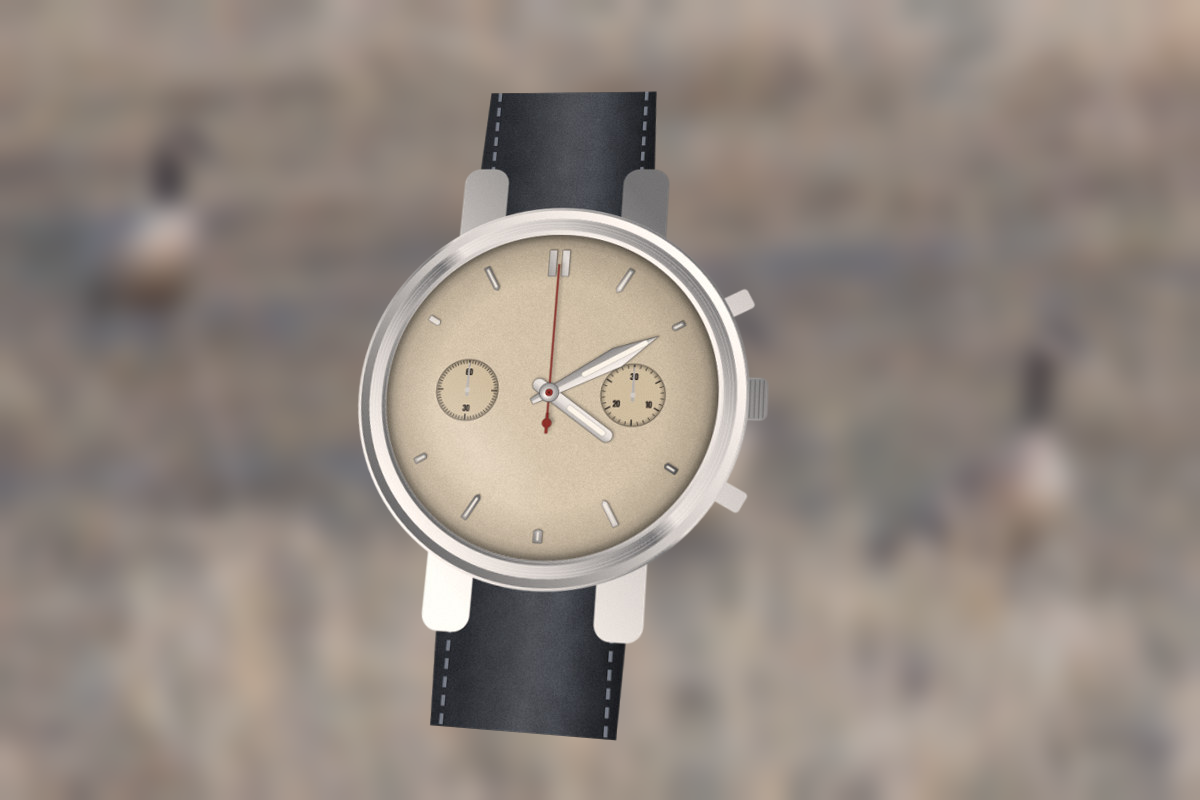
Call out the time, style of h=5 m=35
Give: h=4 m=10
